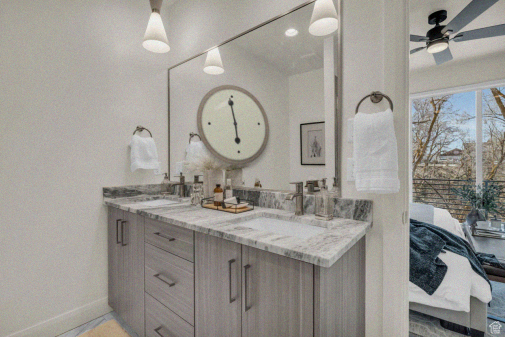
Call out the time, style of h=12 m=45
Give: h=5 m=59
